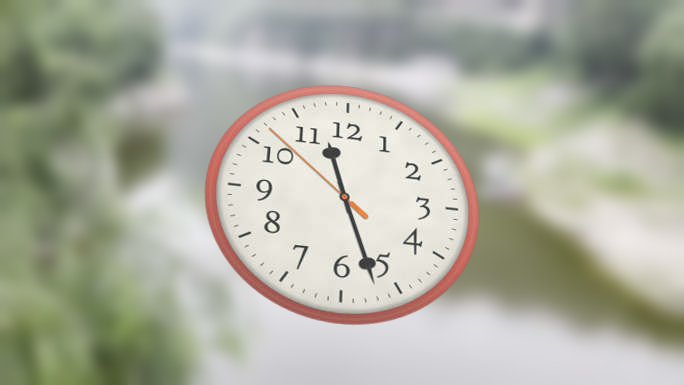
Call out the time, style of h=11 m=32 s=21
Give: h=11 m=26 s=52
